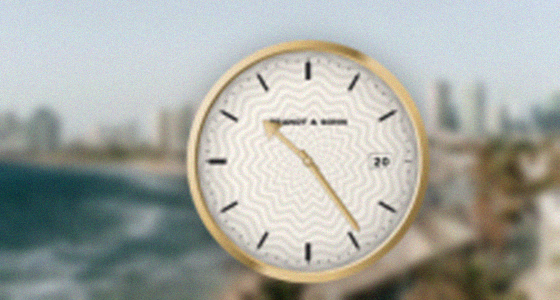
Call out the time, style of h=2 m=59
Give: h=10 m=24
